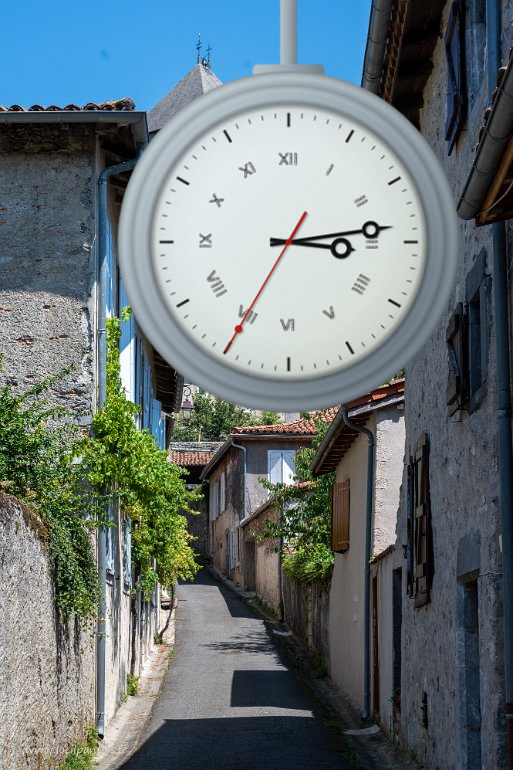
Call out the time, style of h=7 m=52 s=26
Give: h=3 m=13 s=35
